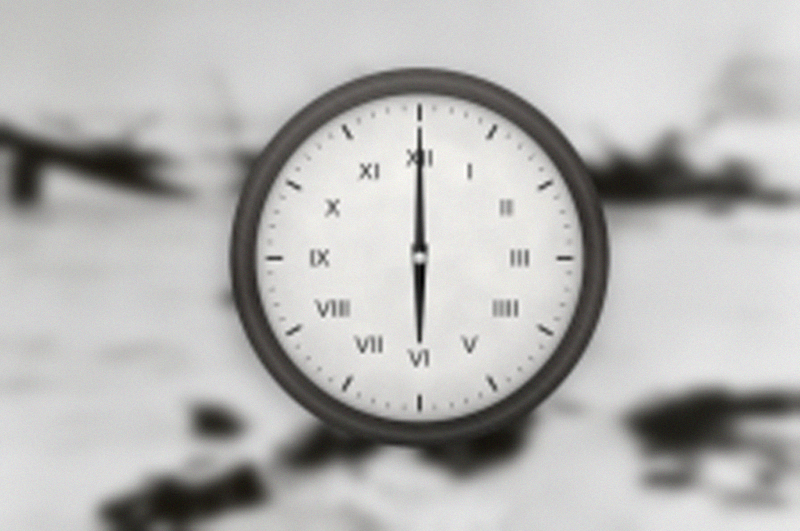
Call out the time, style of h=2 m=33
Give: h=6 m=0
